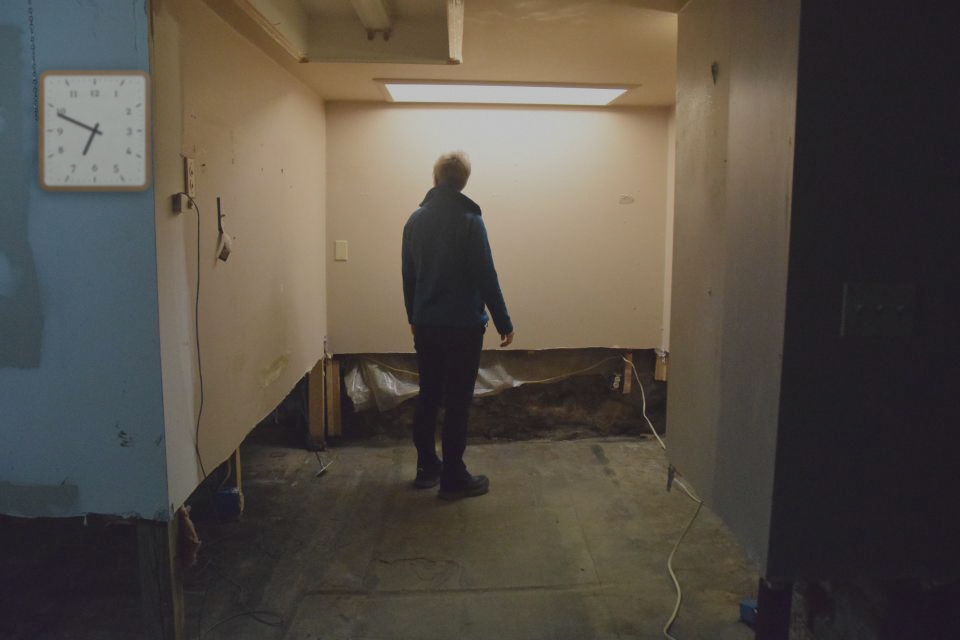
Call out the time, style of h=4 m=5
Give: h=6 m=49
